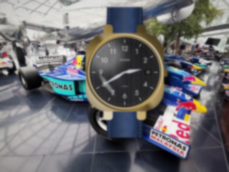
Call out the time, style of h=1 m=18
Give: h=2 m=40
